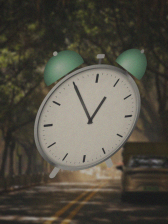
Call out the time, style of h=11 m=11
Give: h=12 m=55
